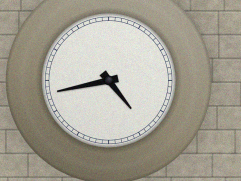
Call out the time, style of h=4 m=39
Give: h=4 m=43
